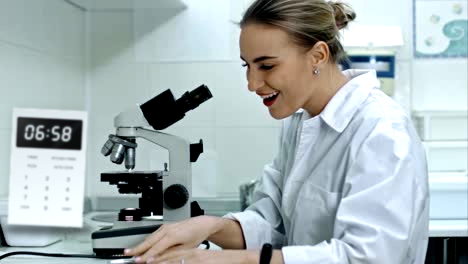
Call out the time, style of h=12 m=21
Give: h=6 m=58
